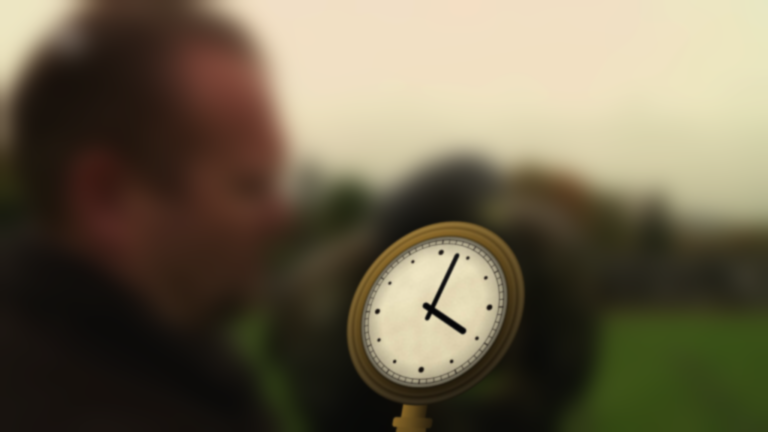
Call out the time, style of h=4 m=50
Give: h=4 m=3
